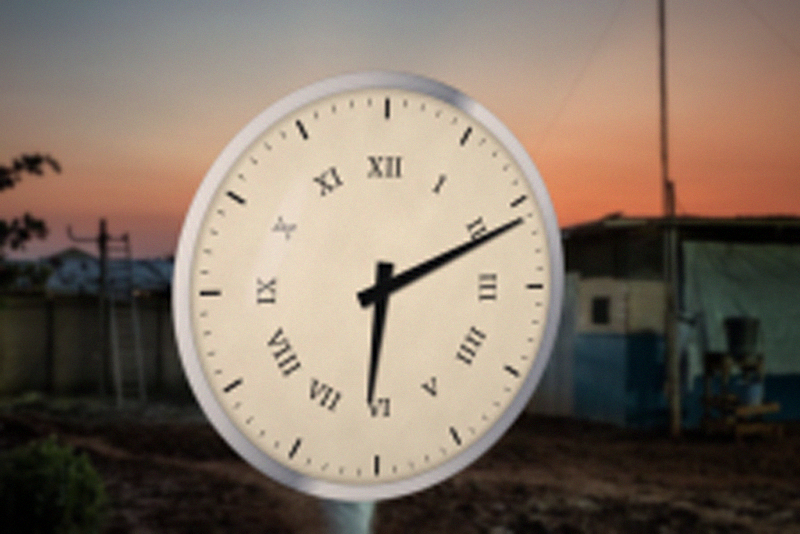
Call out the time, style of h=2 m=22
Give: h=6 m=11
